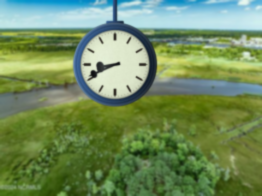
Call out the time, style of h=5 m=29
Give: h=8 m=41
